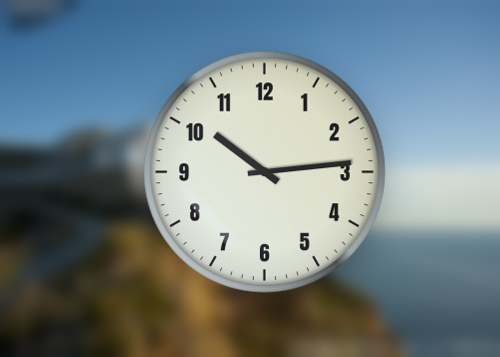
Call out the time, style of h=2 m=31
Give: h=10 m=14
